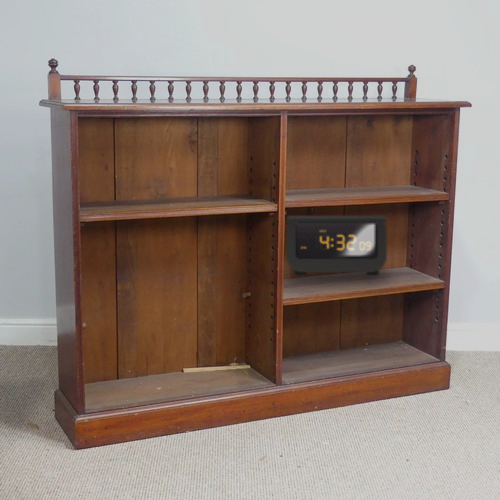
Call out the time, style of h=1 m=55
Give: h=4 m=32
